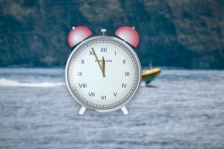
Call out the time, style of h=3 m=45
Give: h=11 m=56
